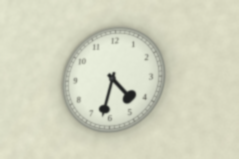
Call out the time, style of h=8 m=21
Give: h=4 m=32
